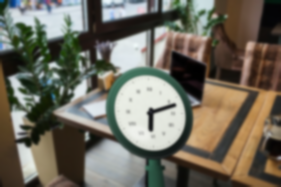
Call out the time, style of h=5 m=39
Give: h=6 m=12
